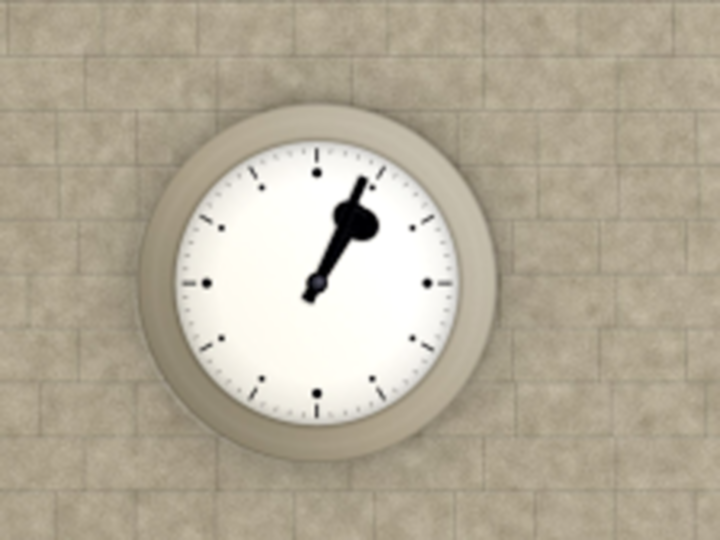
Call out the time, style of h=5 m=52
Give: h=1 m=4
